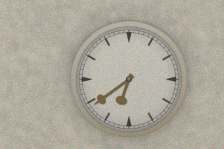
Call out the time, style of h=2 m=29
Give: h=6 m=39
